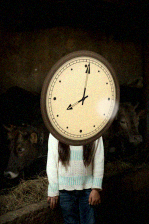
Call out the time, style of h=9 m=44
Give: h=8 m=1
